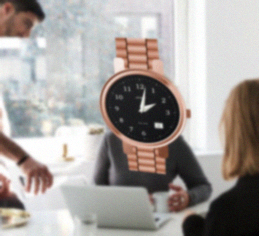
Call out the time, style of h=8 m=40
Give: h=2 m=2
